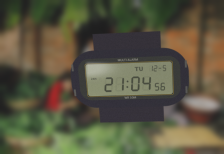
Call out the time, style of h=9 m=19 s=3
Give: h=21 m=4 s=56
